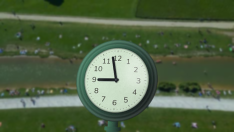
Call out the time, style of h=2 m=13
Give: h=8 m=58
